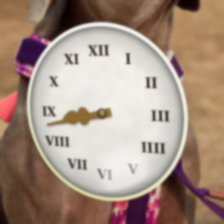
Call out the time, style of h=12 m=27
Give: h=8 m=43
